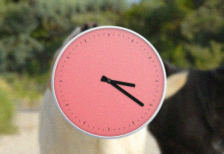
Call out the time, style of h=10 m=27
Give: h=3 m=21
